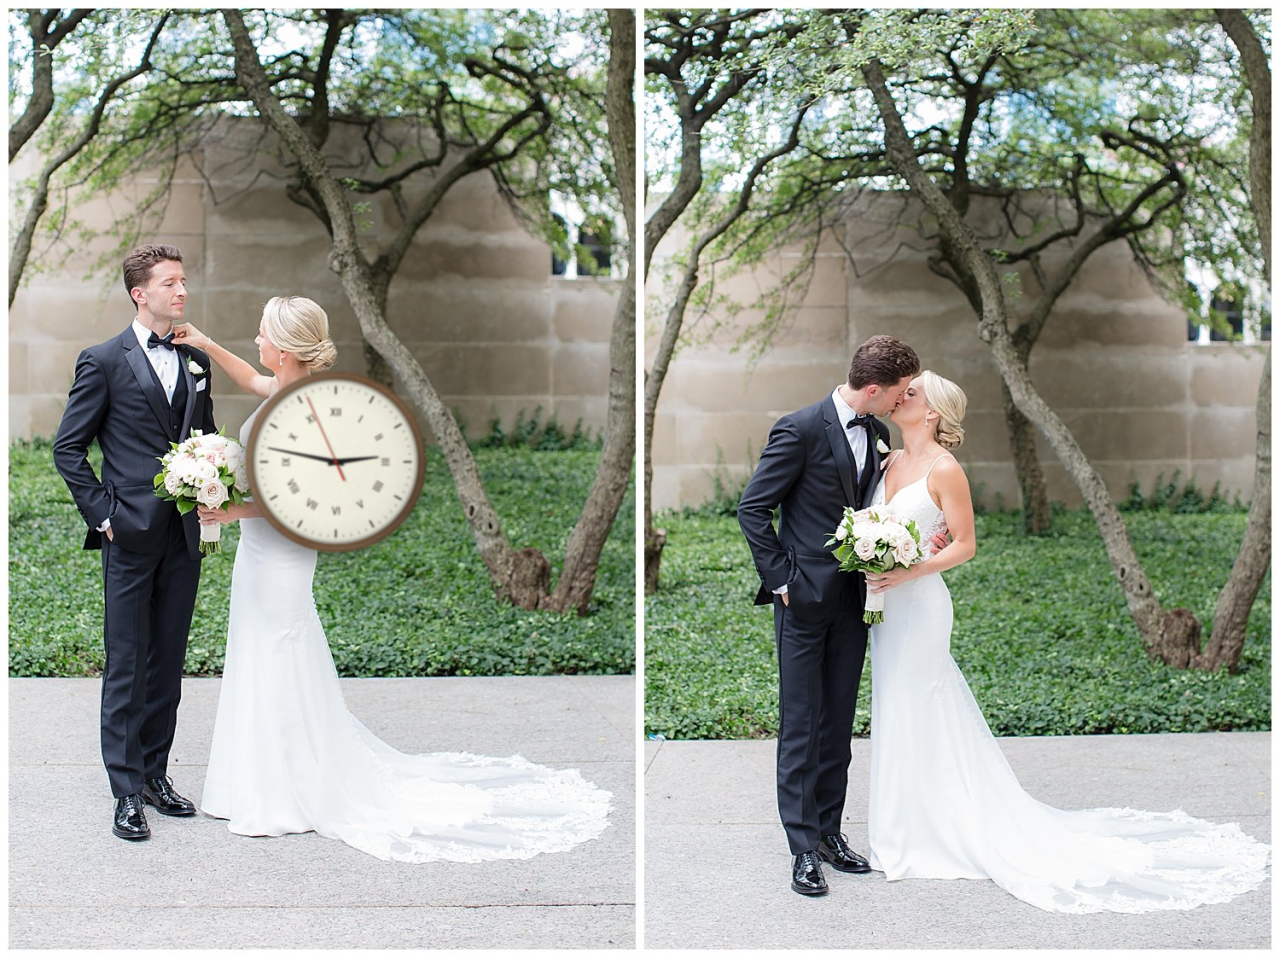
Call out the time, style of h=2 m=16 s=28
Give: h=2 m=46 s=56
